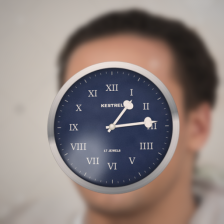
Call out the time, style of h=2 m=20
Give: h=1 m=14
